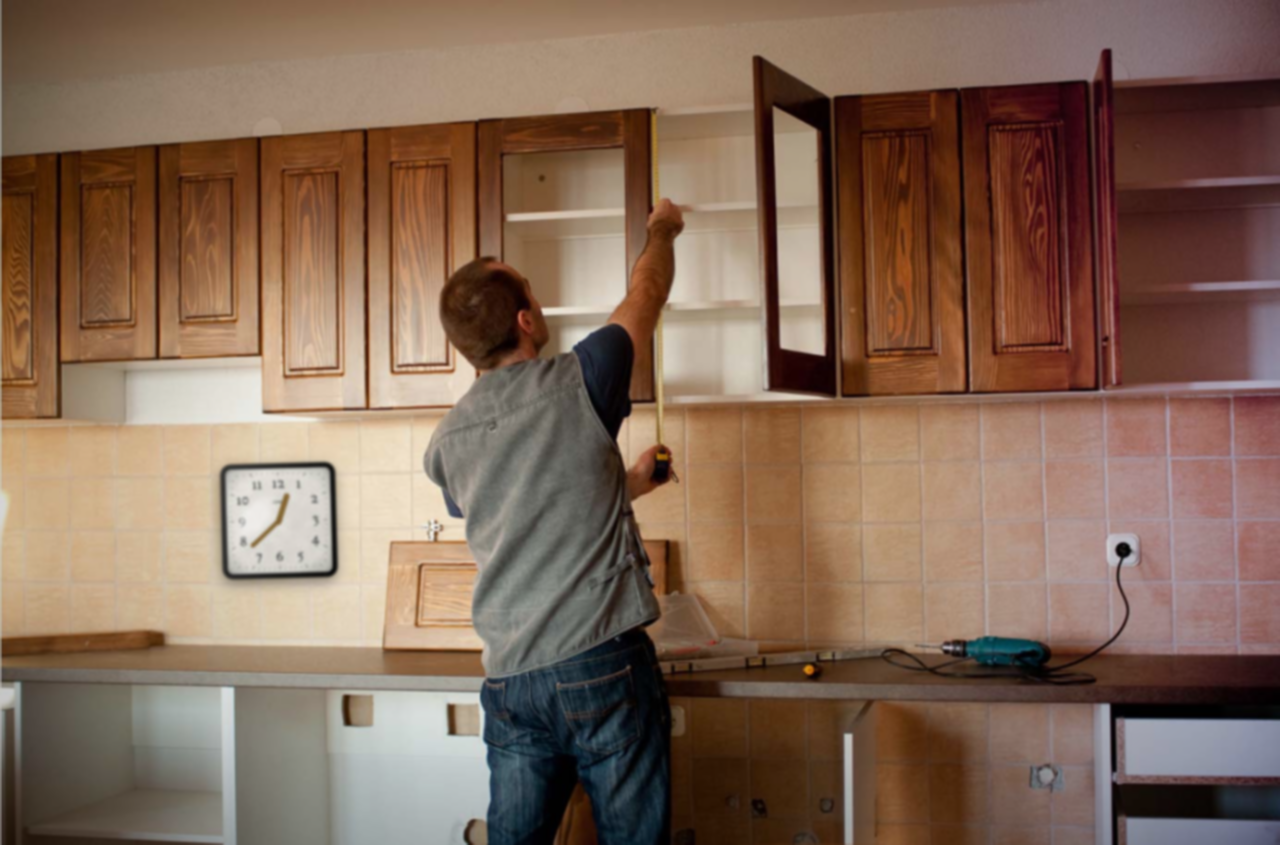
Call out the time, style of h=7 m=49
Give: h=12 m=38
